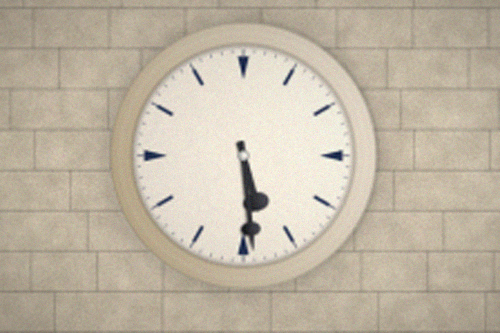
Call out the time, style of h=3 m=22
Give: h=5 m=29
